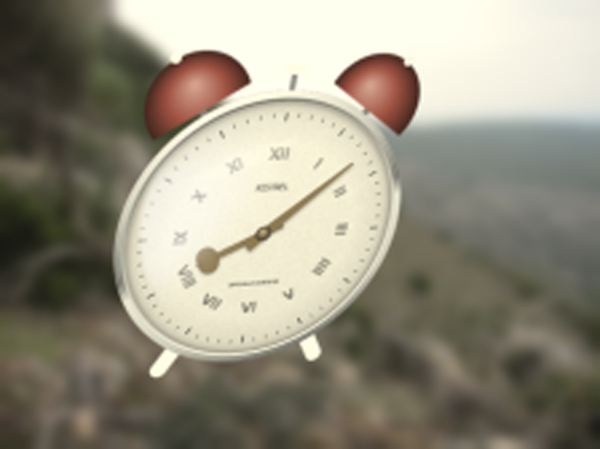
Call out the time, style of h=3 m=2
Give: h=8 m=8
